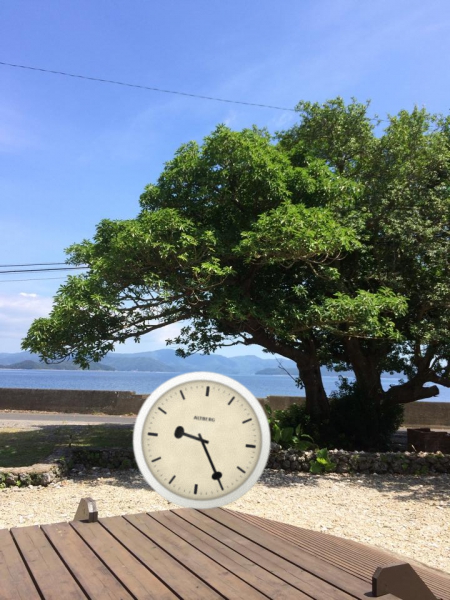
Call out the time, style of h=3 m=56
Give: h=9 m=25
